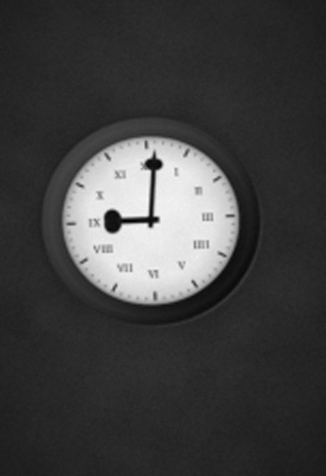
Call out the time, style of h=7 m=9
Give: h=9 m=1
